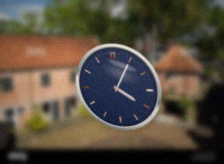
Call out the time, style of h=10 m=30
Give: h=4 m=5
